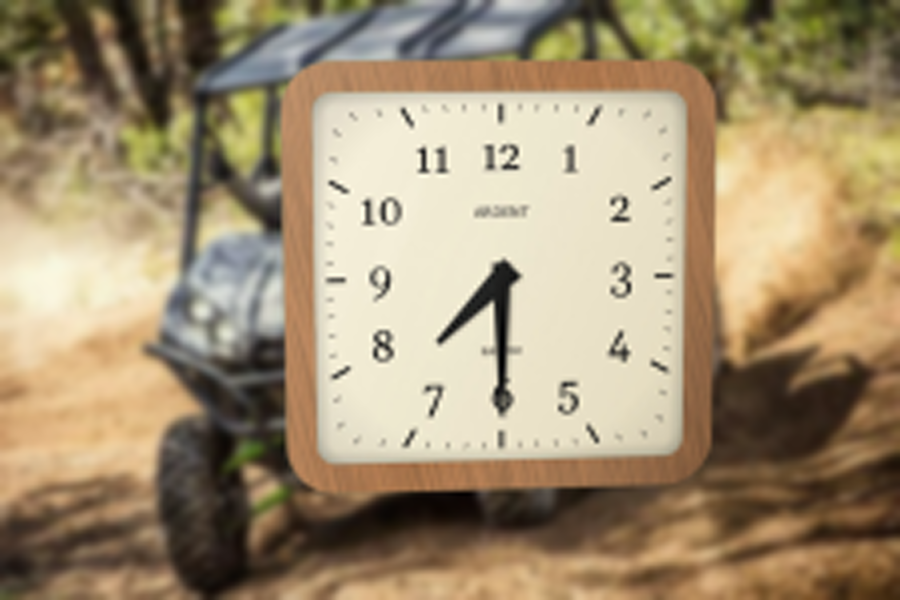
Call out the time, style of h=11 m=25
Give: h=7 m=30
